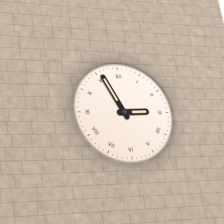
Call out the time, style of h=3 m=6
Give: h=2 m=56
